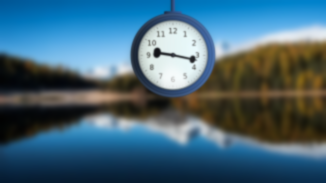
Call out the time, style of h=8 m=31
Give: h=9 m=17
